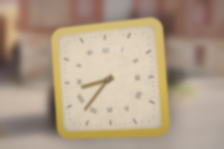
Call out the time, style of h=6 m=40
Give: h=8 m=37
